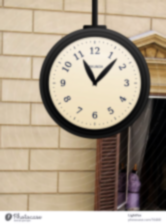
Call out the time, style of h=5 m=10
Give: h=11 m=7
